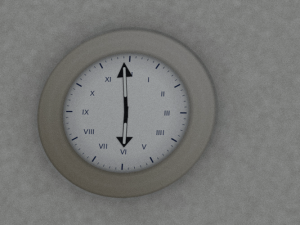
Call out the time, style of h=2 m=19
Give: h=5 m=59
